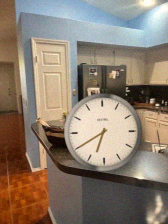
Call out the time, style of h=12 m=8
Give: h=6 m=40
